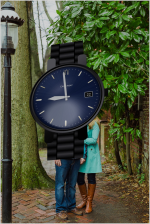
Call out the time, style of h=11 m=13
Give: h=8 m=59
